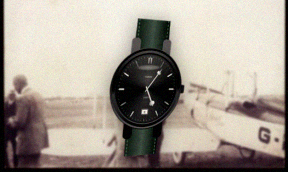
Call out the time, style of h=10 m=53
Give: h=5 m=6
